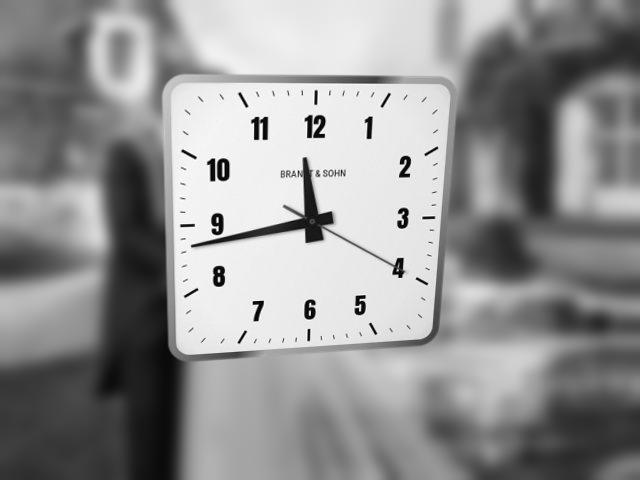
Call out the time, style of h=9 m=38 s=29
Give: h=11 m=43 s=20
